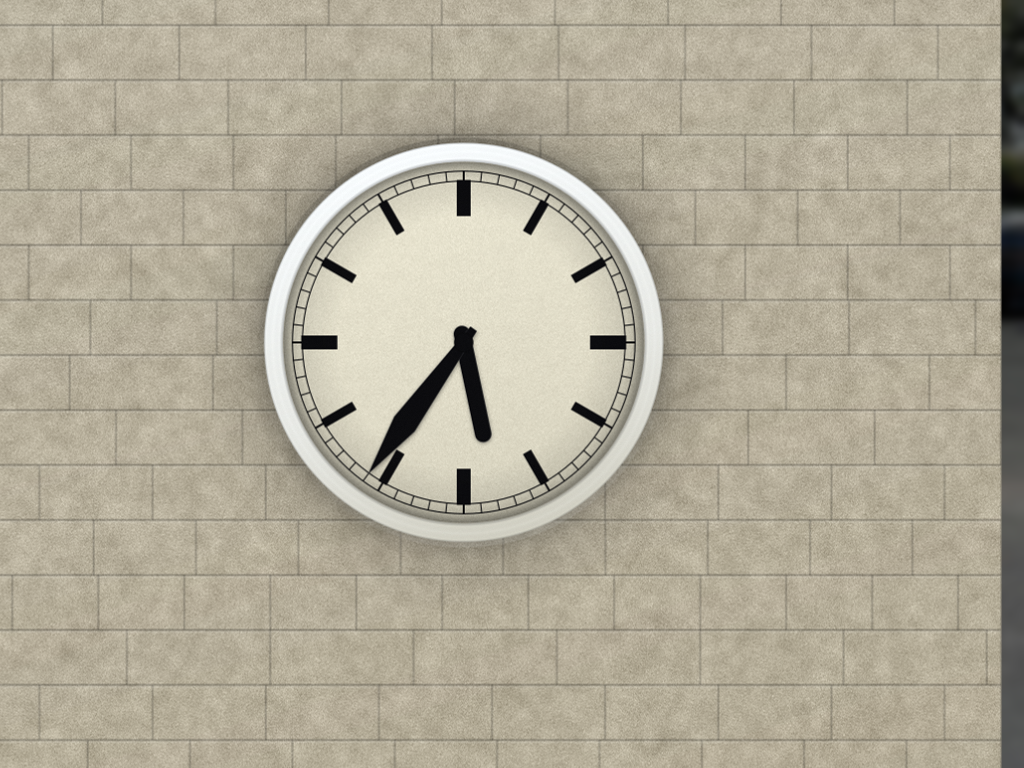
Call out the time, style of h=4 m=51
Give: h=5 m=36
